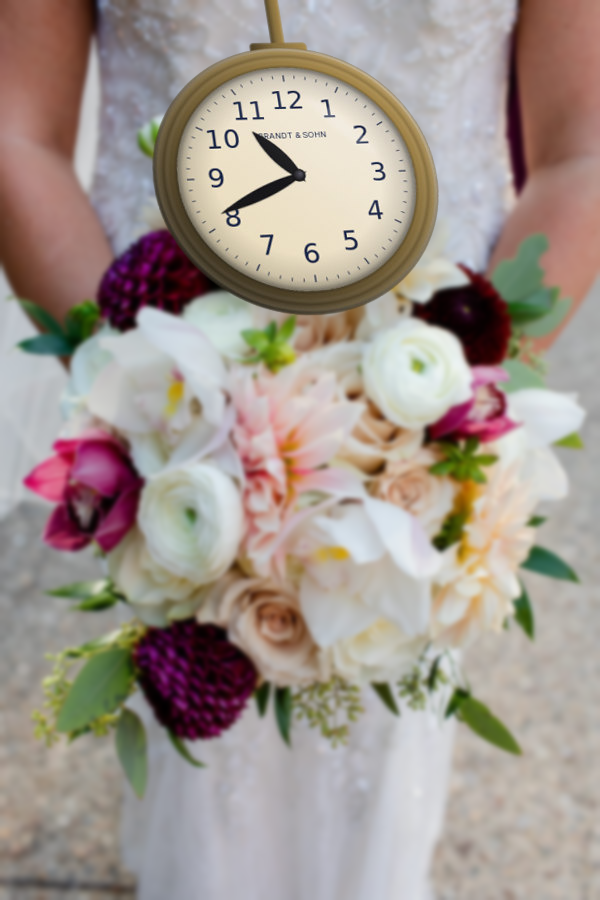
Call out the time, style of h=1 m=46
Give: h=10 m=41
